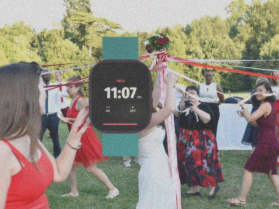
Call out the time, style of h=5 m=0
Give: h=11 m=7
